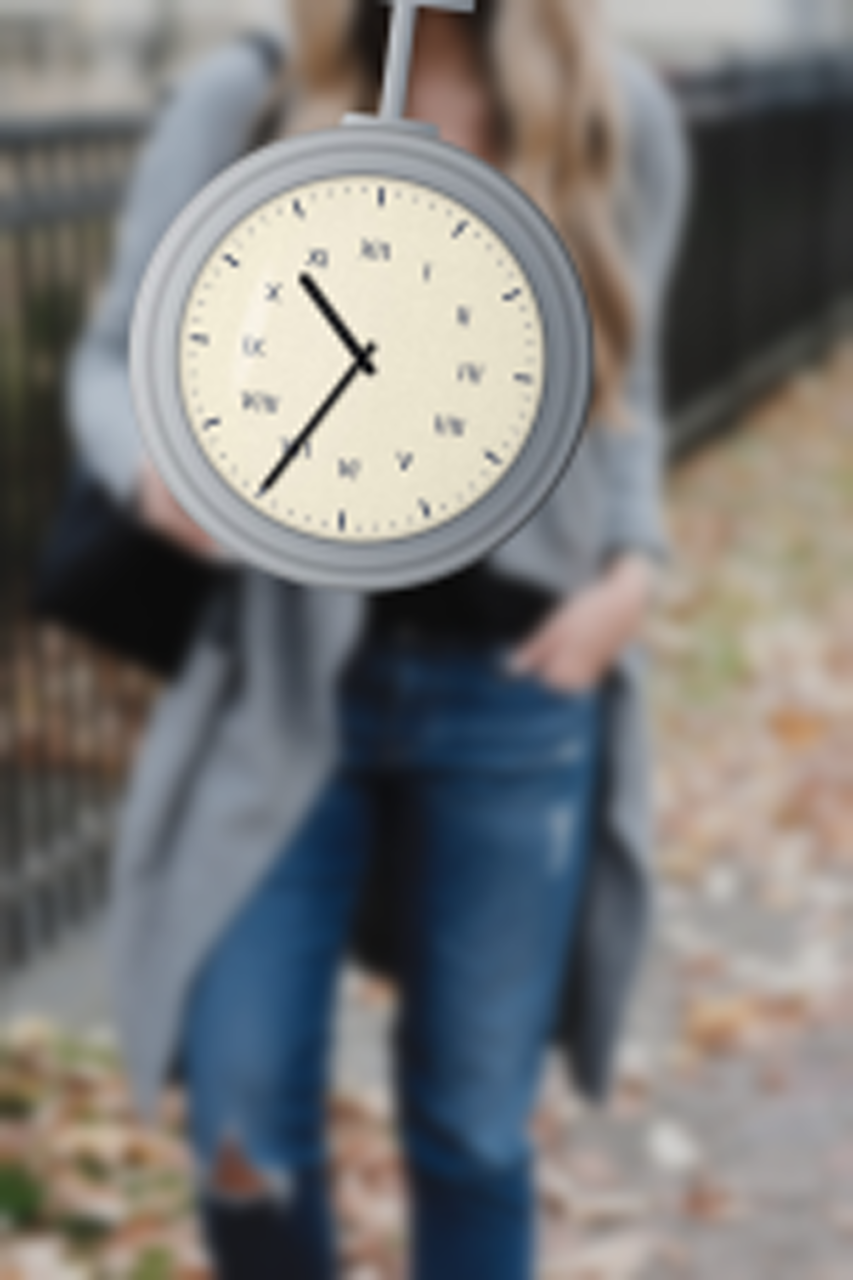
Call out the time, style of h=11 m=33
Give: h=10 m=35
